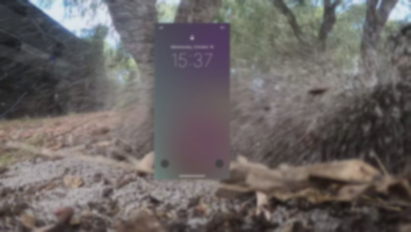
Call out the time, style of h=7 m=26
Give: h=15 m=37
